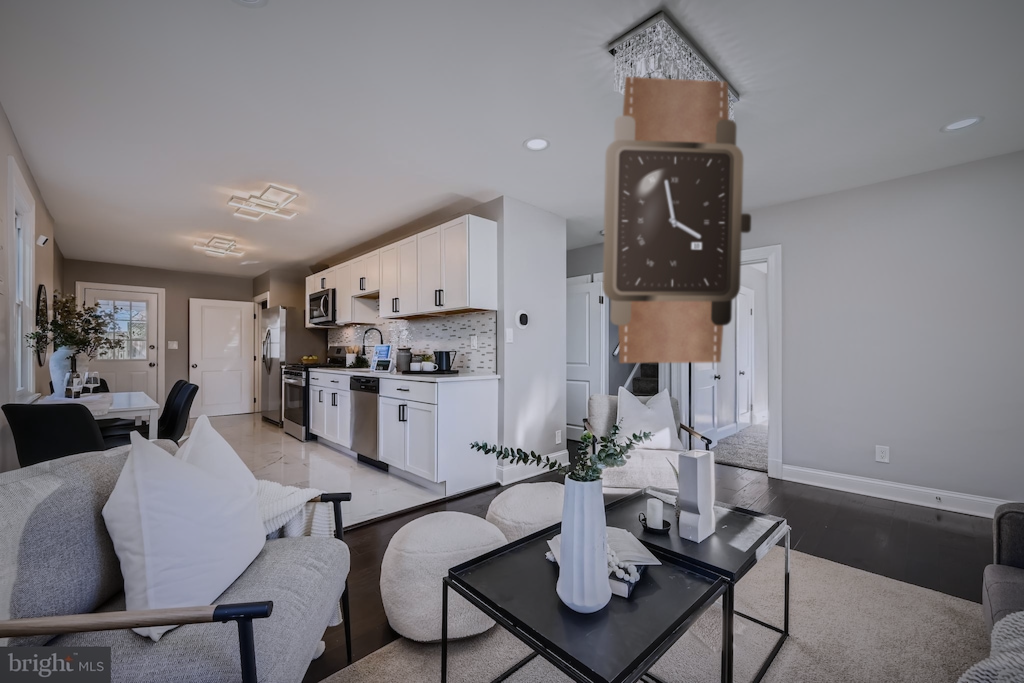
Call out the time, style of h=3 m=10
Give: h=3 m=58
